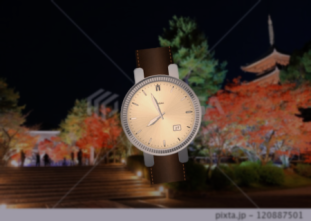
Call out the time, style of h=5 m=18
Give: h=7 m=57
